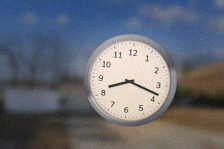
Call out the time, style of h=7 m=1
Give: h=8 m=18
